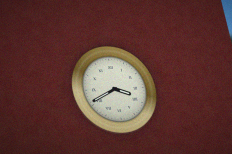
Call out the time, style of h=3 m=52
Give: h=3 m=41
